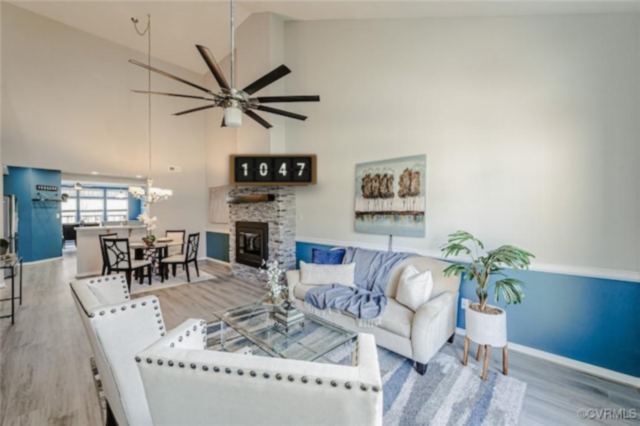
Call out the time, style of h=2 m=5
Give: h=10 m=47
